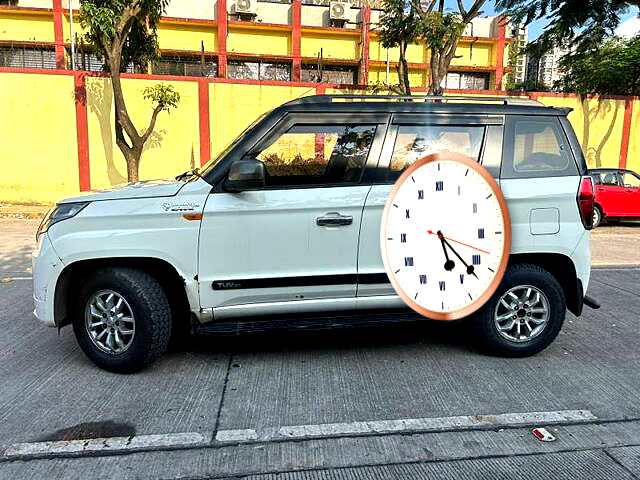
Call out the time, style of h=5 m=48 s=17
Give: h=5 m=22 s=18
